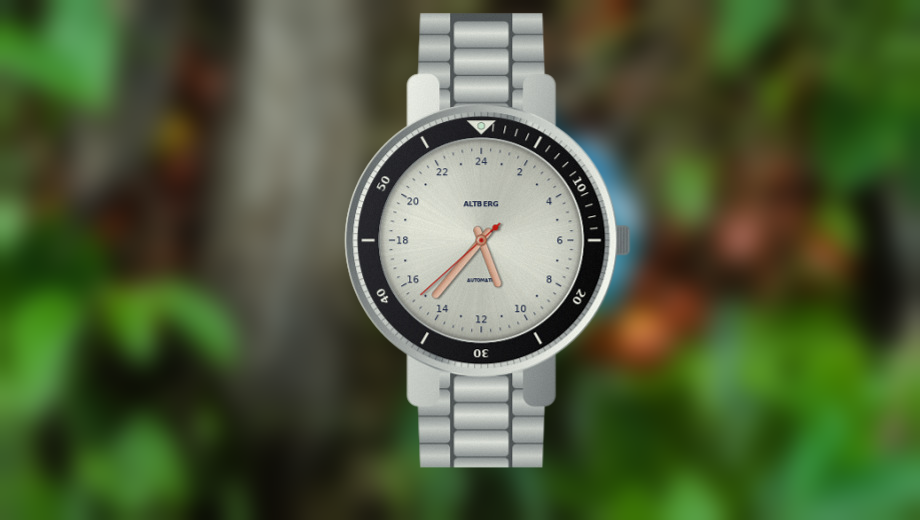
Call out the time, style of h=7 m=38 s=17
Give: h=10 m=36 s=38
